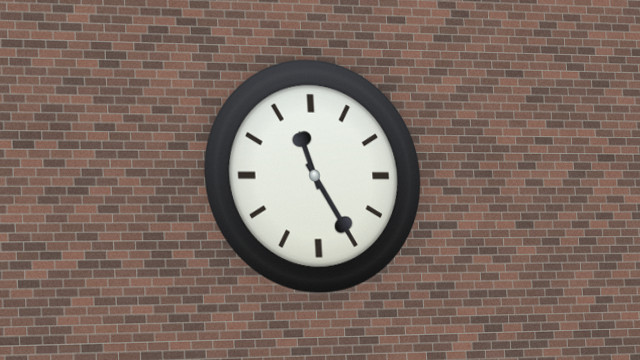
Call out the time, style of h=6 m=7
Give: h=11 m=25
